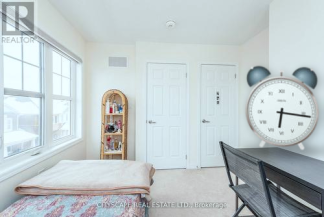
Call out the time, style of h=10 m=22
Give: h=6 m=16
